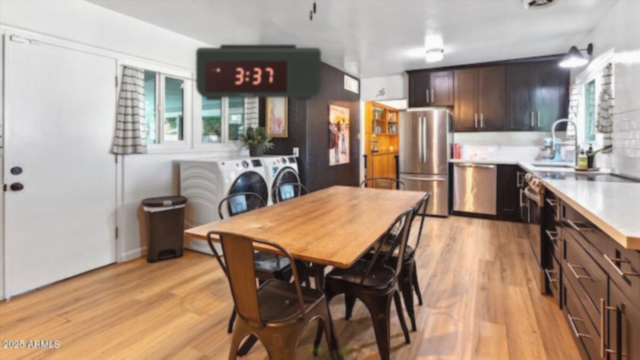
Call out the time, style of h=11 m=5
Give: h=3 m=37
